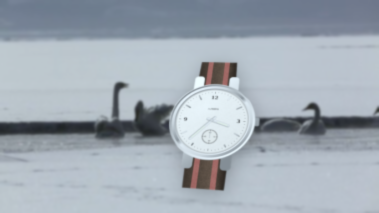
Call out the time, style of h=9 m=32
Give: h=3 m=37
